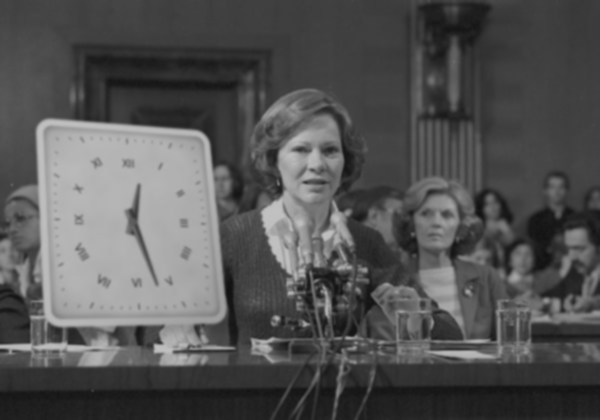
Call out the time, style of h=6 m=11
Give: h=12 m=27
